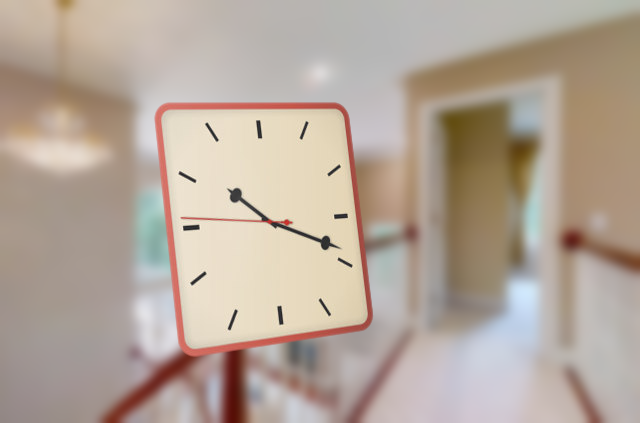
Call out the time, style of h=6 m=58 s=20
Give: h=10 m=18 s=46
